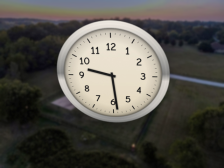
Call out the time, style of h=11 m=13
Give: h=9 m=29
